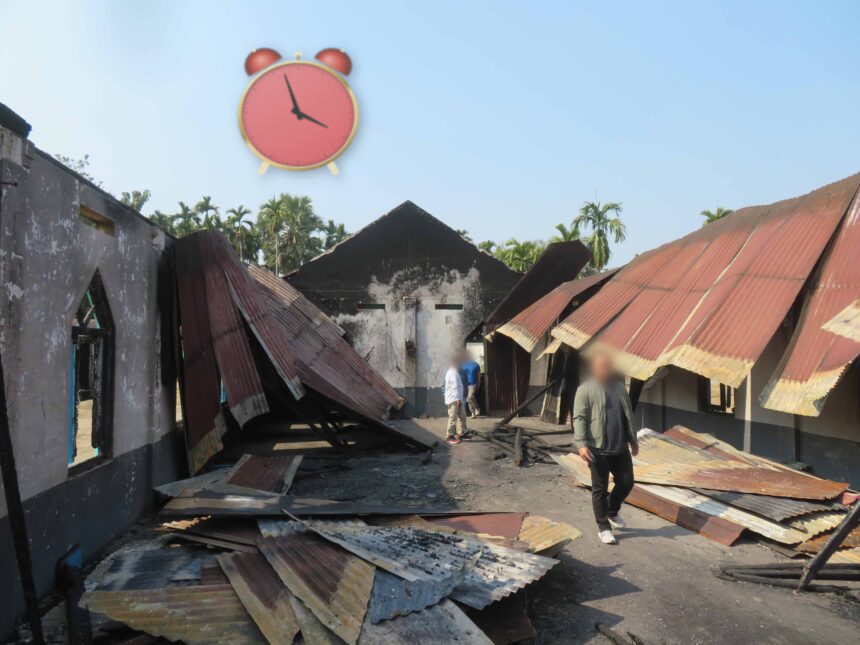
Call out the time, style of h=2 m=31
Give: h=3 m=57
